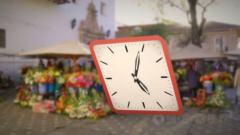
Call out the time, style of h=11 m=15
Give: h=5 m=4
